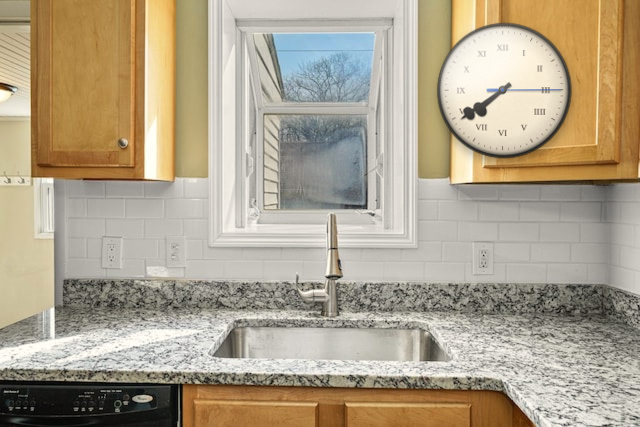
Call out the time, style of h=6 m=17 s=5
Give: h=7 m=39 s=15
